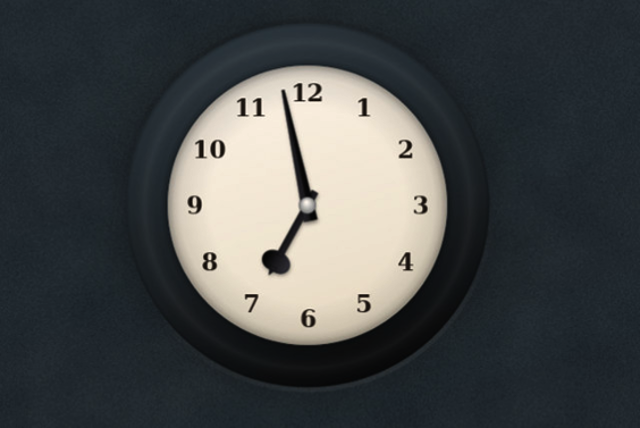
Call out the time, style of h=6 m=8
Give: h=6 m=58
